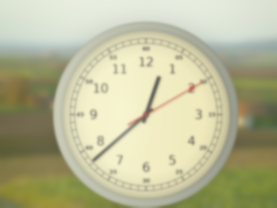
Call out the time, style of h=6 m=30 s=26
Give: h=12 m=38 s=10
